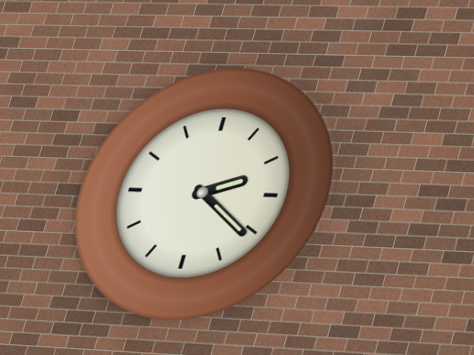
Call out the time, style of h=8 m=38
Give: h=2 m=21
